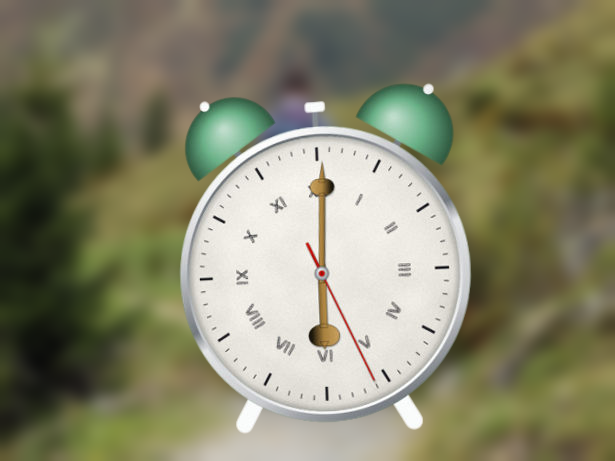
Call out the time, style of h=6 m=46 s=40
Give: h=6 m=0 s=26
